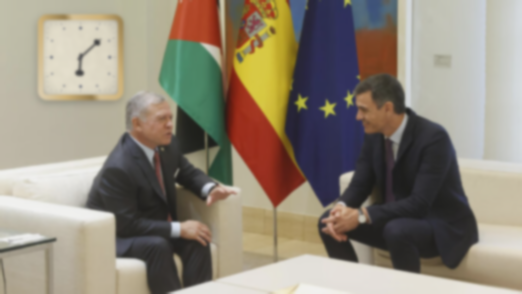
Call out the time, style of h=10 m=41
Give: h=6 m=8
